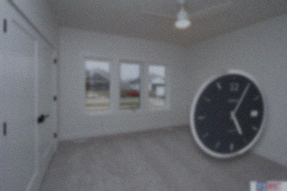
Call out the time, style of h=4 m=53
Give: h=5 m=5
